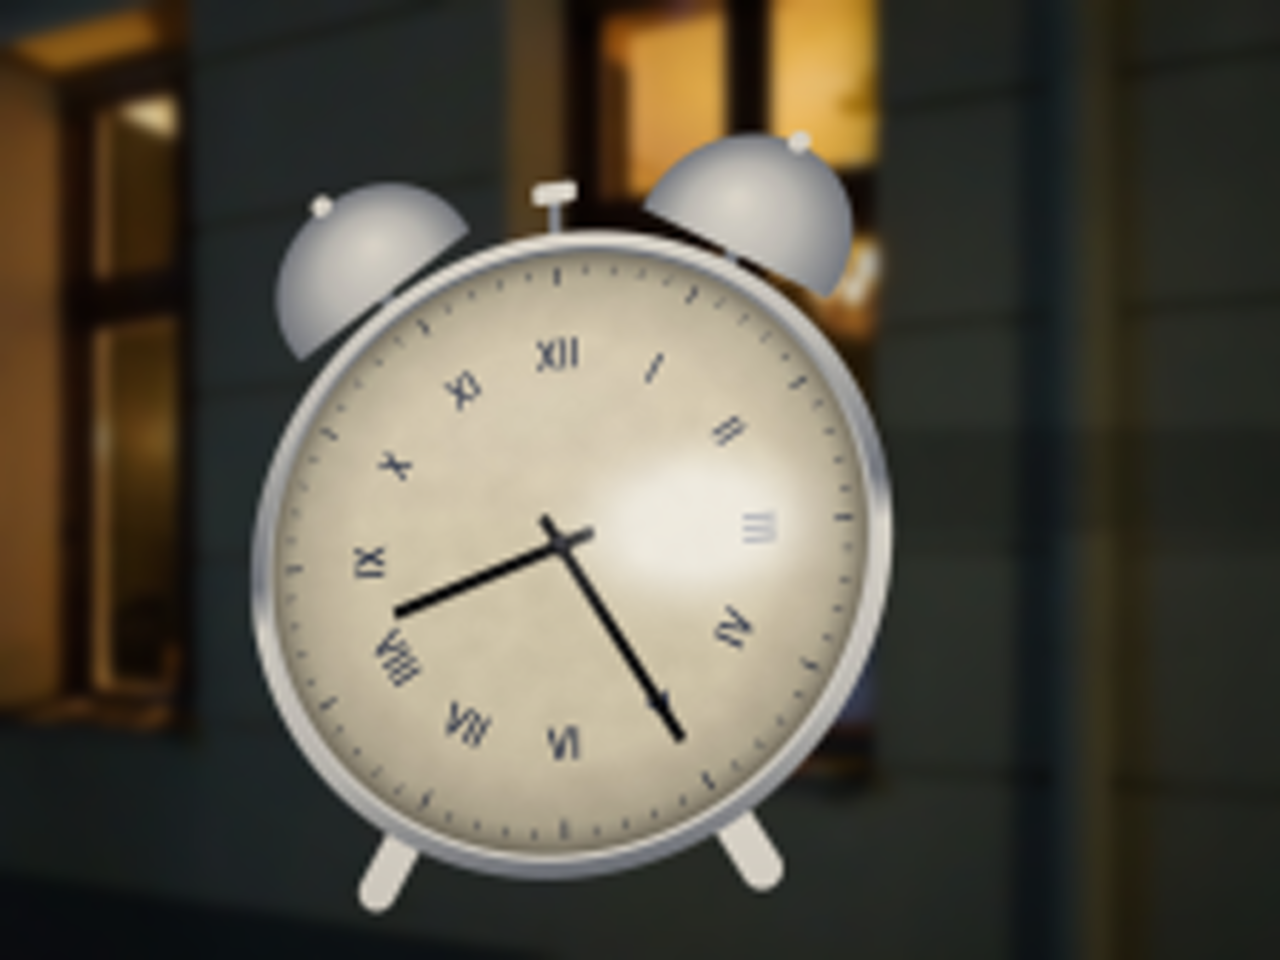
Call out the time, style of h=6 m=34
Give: h=8 m=25
